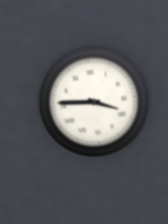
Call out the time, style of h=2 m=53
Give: h=3 m=46
